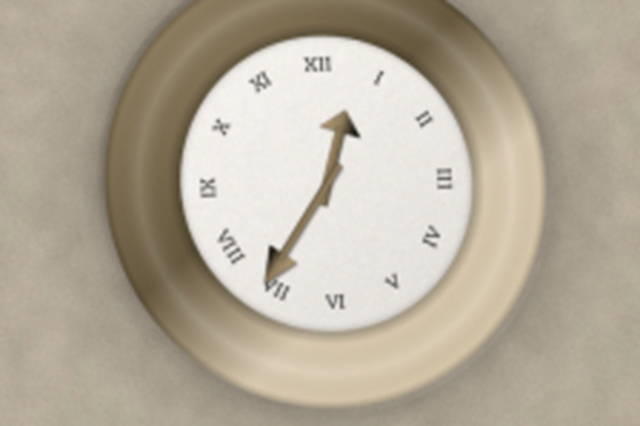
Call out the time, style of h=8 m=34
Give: h=12 m=36
